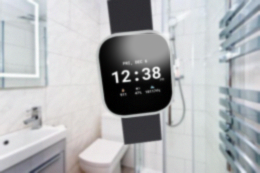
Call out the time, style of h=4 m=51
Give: h=12 m=38
